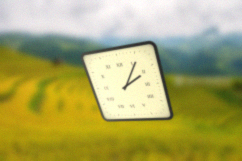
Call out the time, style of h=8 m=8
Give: h=2 m=6
